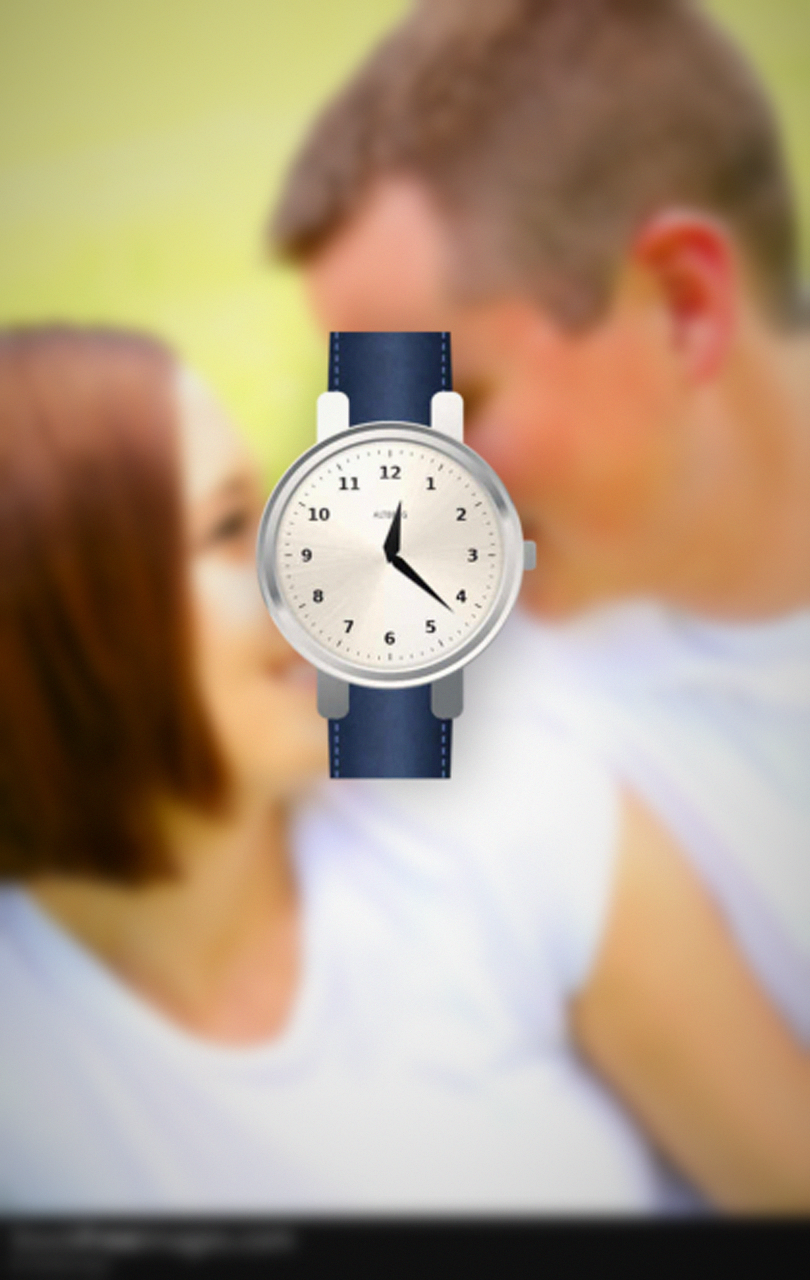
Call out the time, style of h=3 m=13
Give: h=12 m=22
